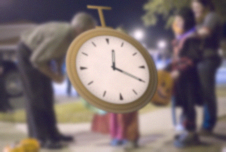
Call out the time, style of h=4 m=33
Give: h=12 m=20
